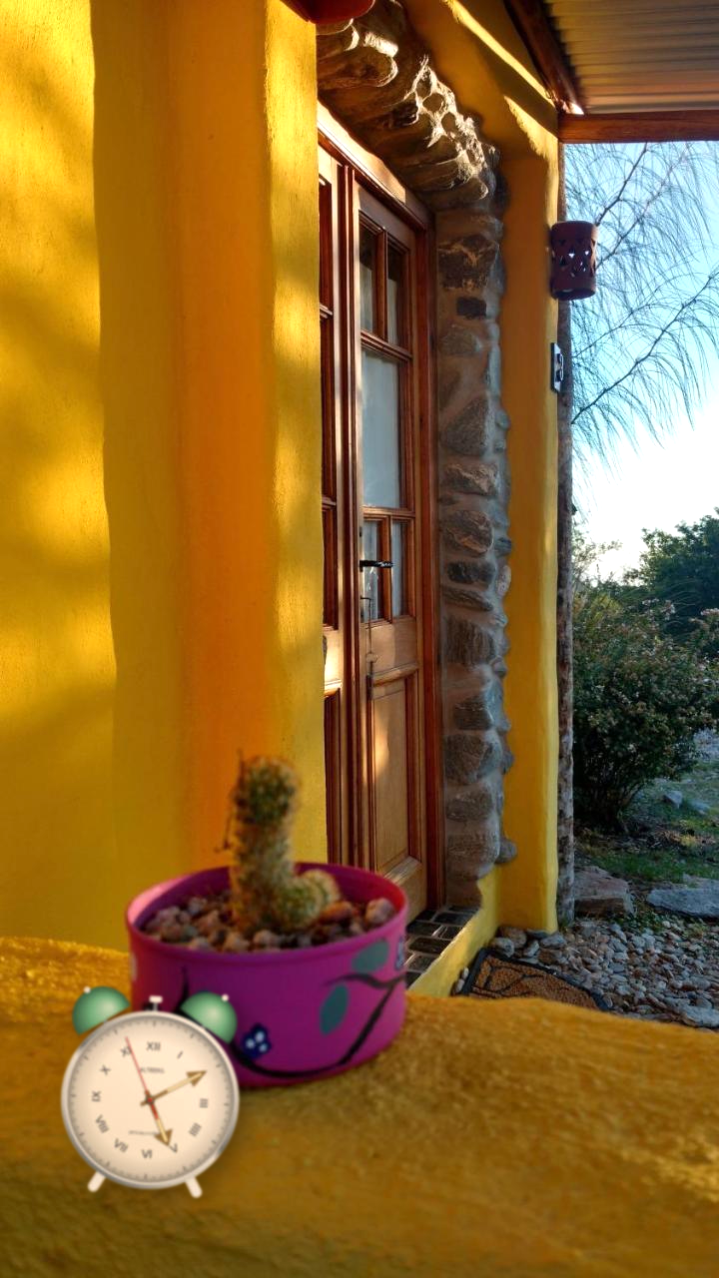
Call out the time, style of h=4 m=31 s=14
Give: h=5 m=9 s=56
